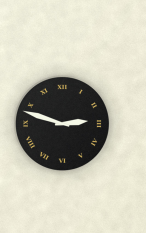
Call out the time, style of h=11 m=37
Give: h=2 m=48
